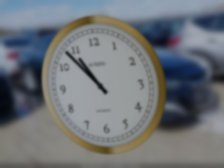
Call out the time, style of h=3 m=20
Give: h=10 m=53
